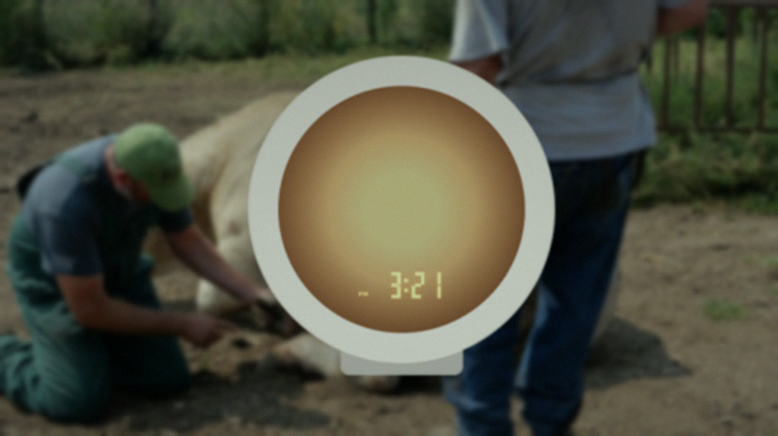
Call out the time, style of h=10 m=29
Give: h=3 m=21
